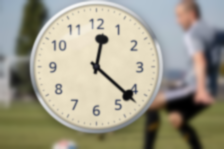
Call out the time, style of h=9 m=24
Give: h=12 m=22
